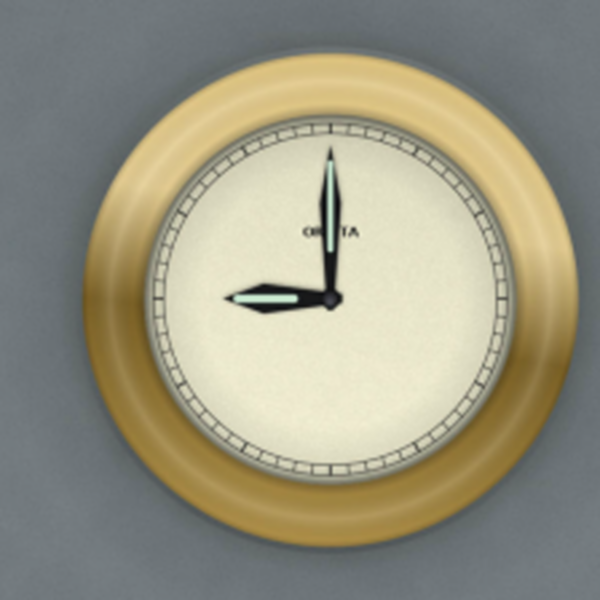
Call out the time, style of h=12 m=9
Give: h=9 m=0
